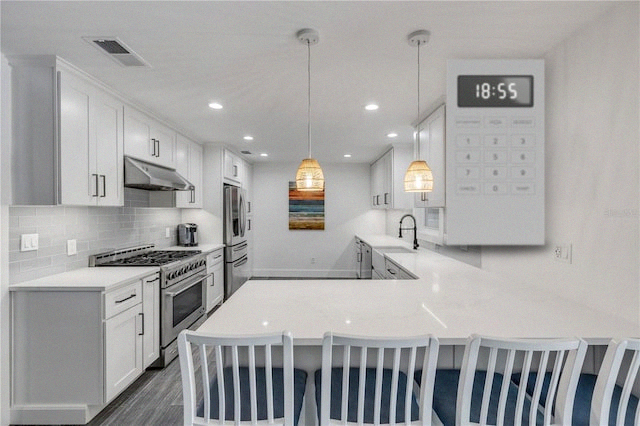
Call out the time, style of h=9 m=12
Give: h=18 m=55
